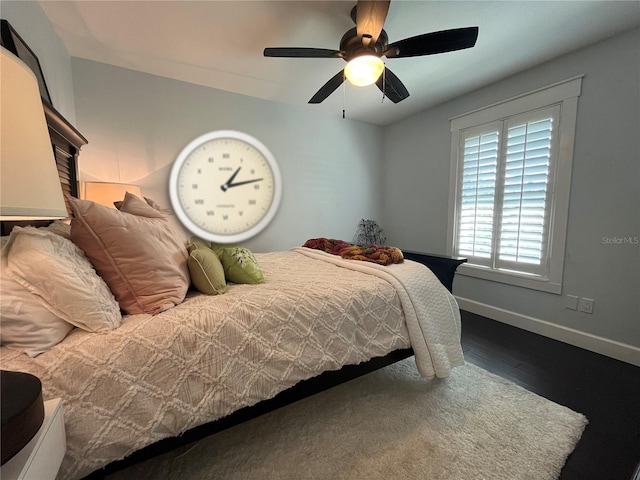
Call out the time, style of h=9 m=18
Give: h=1 m=13
